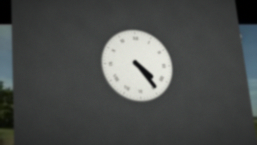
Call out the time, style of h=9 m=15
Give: h=4 m=24
